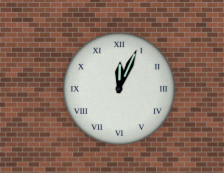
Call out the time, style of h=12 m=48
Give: h=12 m=4
